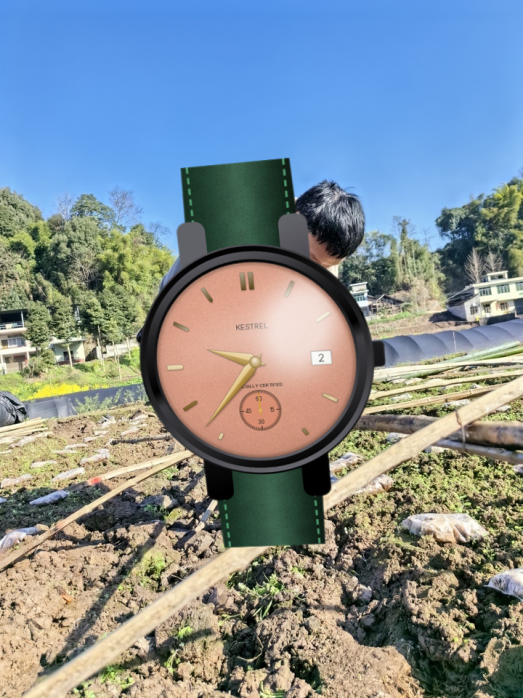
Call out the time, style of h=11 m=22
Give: h=9 m=37
